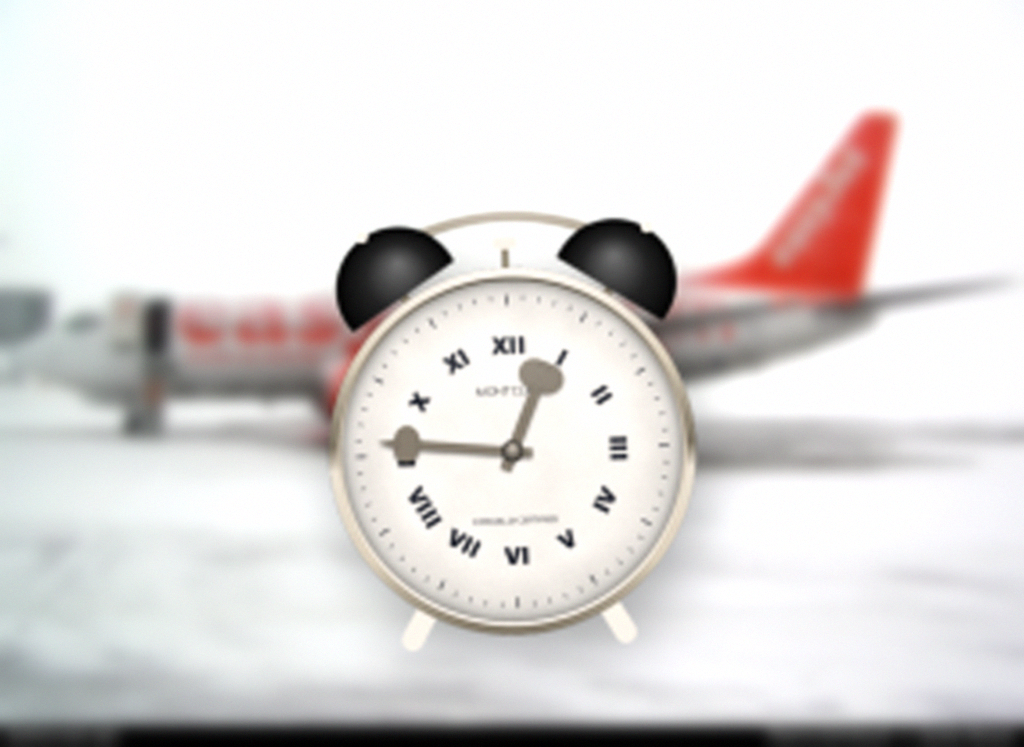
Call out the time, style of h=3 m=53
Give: h=12 m=46
